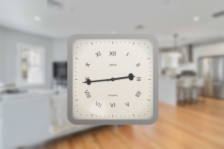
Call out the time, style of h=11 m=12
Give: h=2 m=44
